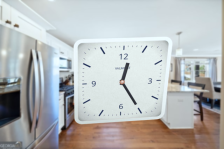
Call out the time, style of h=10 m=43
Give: h=12 m=25
